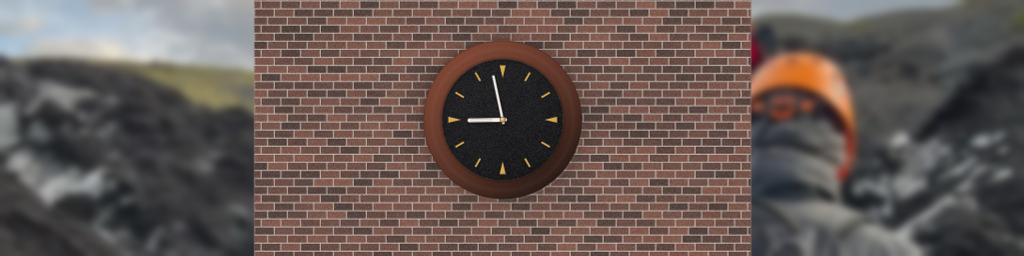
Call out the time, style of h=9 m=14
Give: h=8 m=58
